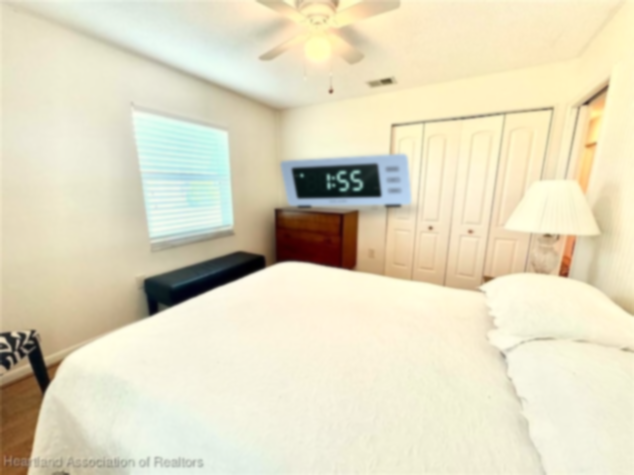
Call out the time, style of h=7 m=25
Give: h=1 m=55
